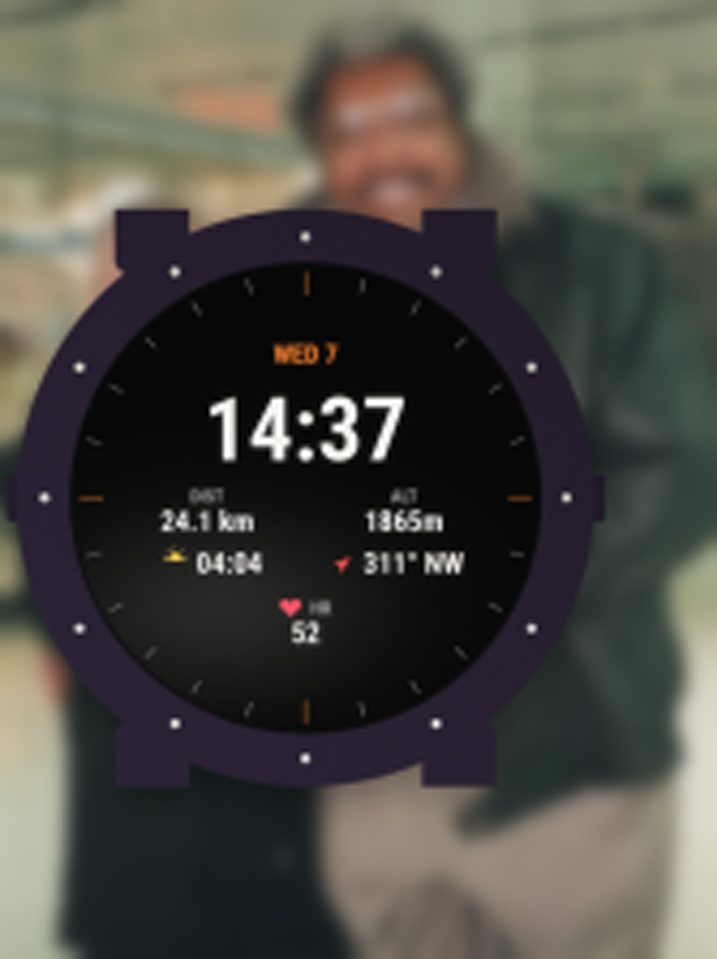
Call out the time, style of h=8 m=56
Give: h=14 m=37
